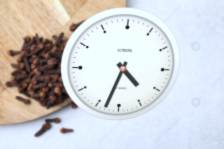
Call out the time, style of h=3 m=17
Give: h=4 m=33
